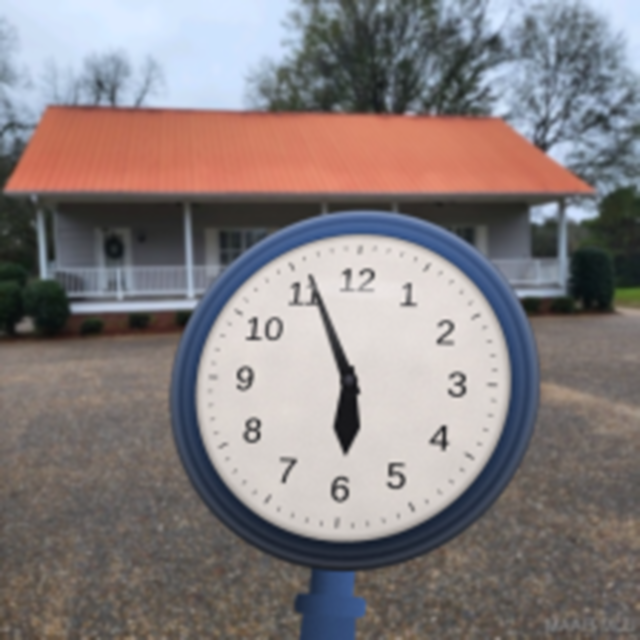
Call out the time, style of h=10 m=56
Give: h=5 m=56
